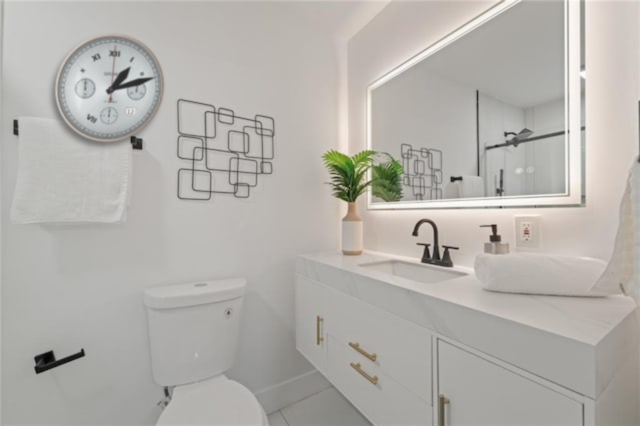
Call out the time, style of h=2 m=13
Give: h=1 m=12
